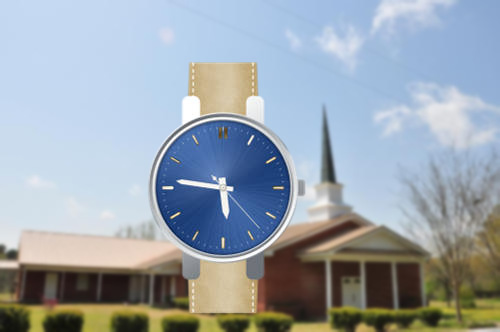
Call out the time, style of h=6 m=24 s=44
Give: h=5 m=46 s=23
